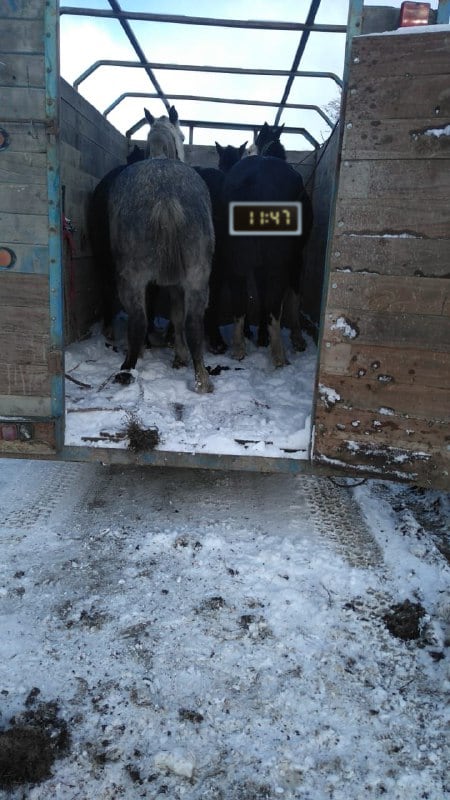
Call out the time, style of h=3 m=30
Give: h=11 m=47
